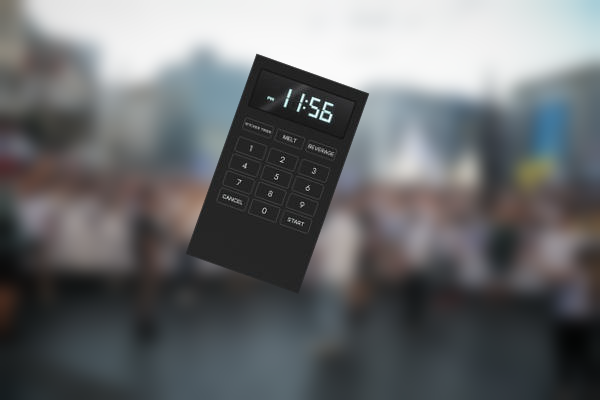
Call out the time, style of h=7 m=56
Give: h=11 m=56
